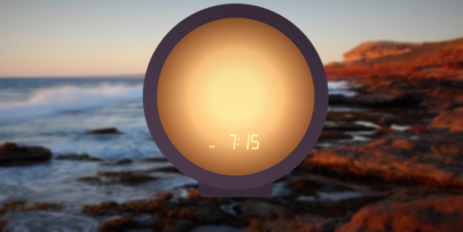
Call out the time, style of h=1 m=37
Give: h=7 m=15
